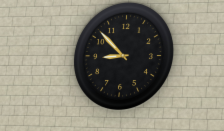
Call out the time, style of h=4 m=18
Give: h=8 m=52
